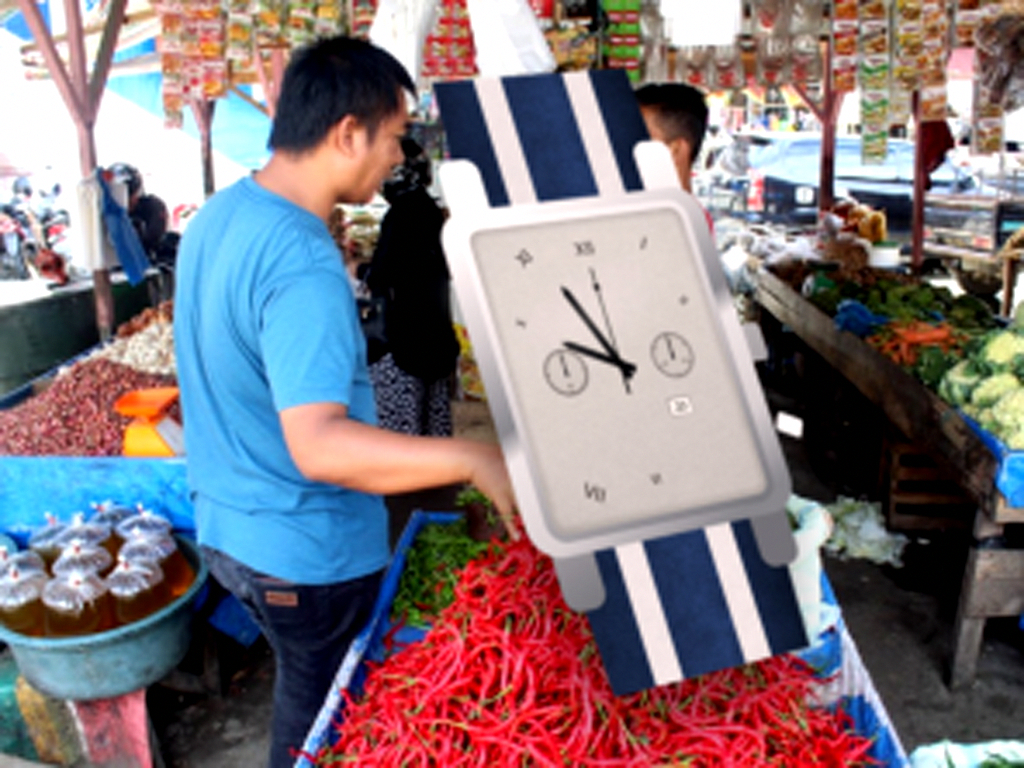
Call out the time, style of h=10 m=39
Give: h=9 m=56
